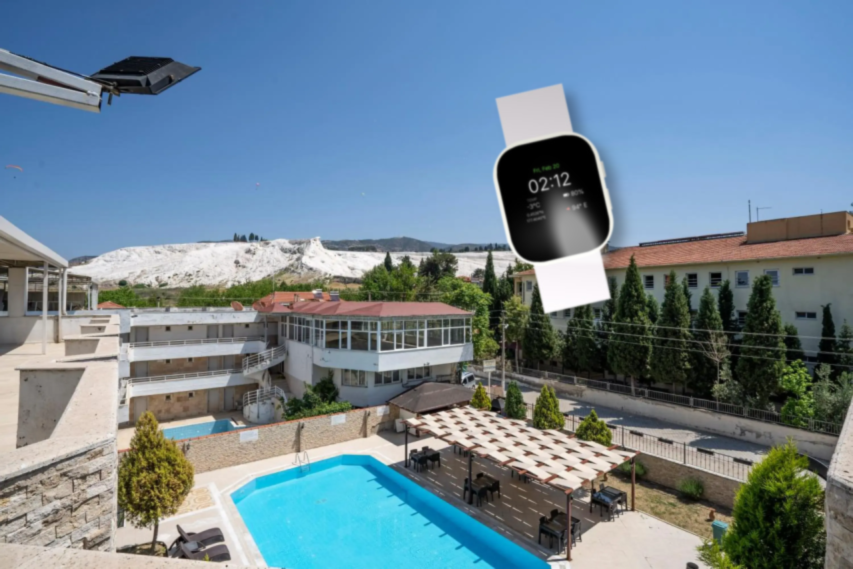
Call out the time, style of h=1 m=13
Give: h=2 m=12
